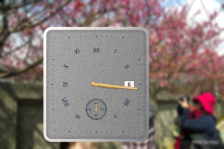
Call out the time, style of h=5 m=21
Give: h=3 m=16
